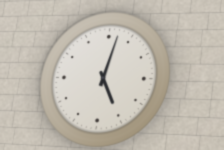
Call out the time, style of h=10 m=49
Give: h=5 m=2
